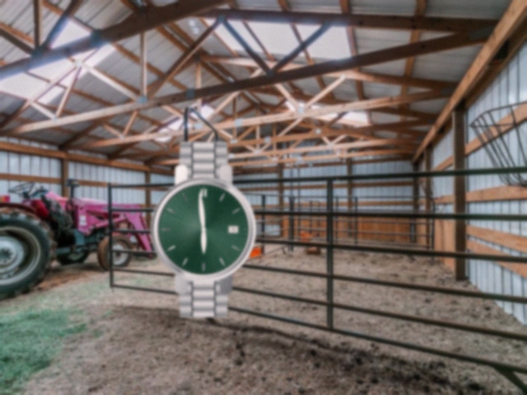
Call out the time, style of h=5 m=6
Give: h=5 m=59
